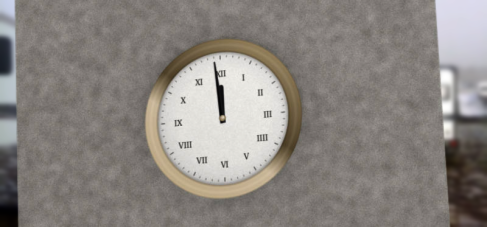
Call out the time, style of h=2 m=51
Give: h=11 m=59
